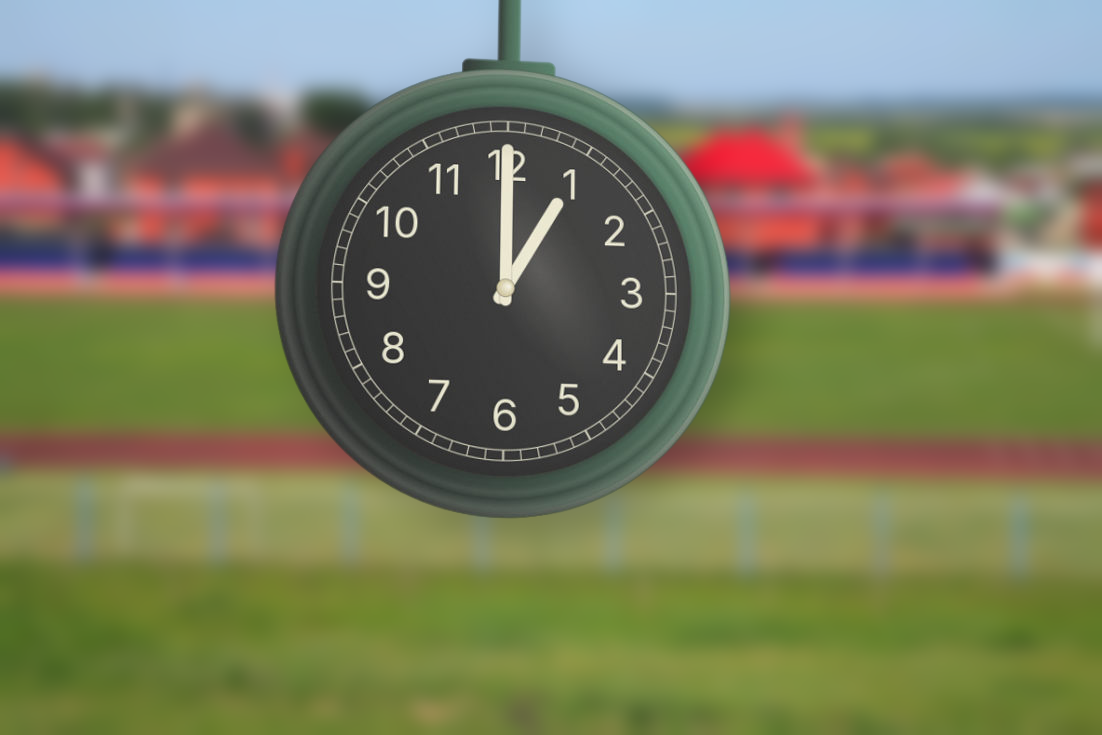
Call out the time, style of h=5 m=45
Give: h=1 m=0
